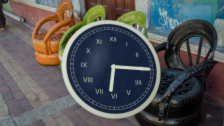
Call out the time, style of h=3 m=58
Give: h=6 m=15
